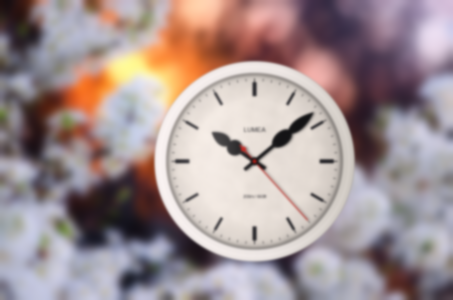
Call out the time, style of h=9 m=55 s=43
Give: h=10 m=8 s=23
